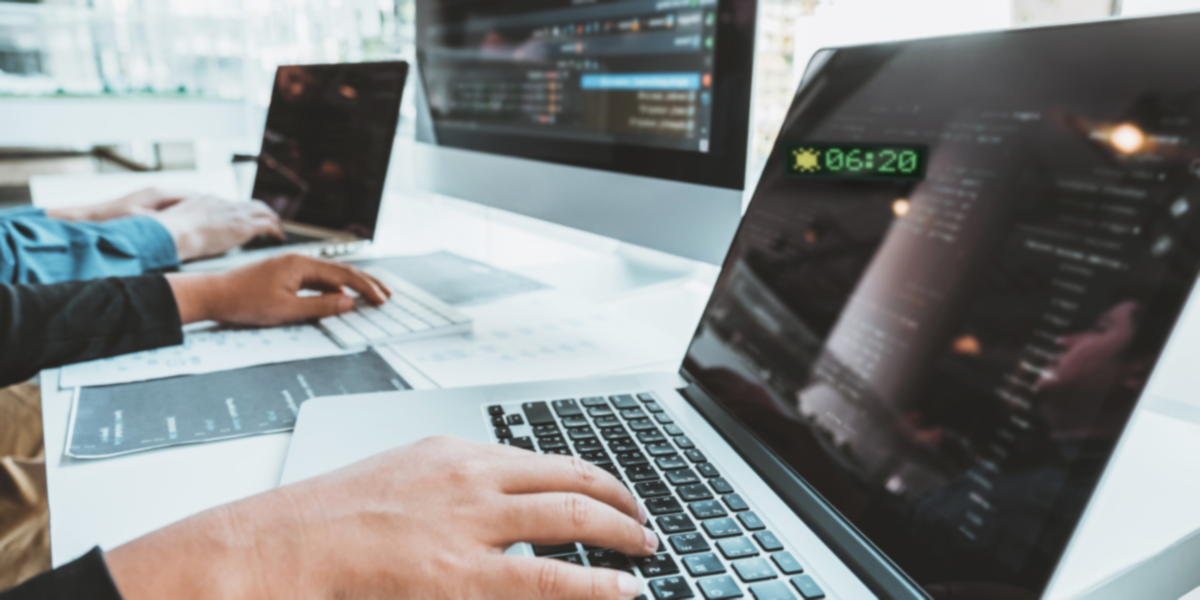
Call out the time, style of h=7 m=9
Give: h=6 m=20
